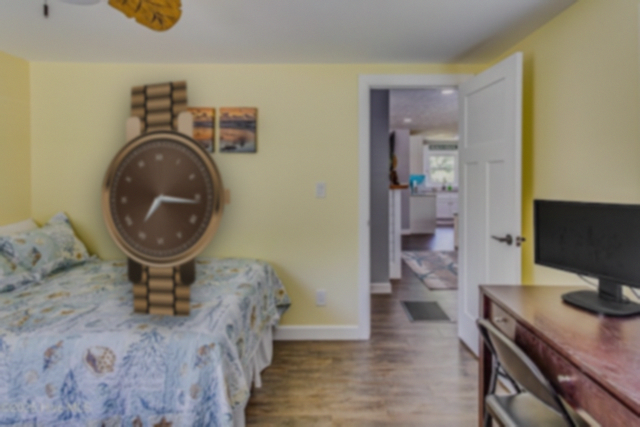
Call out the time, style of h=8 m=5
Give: h=7 m=16
